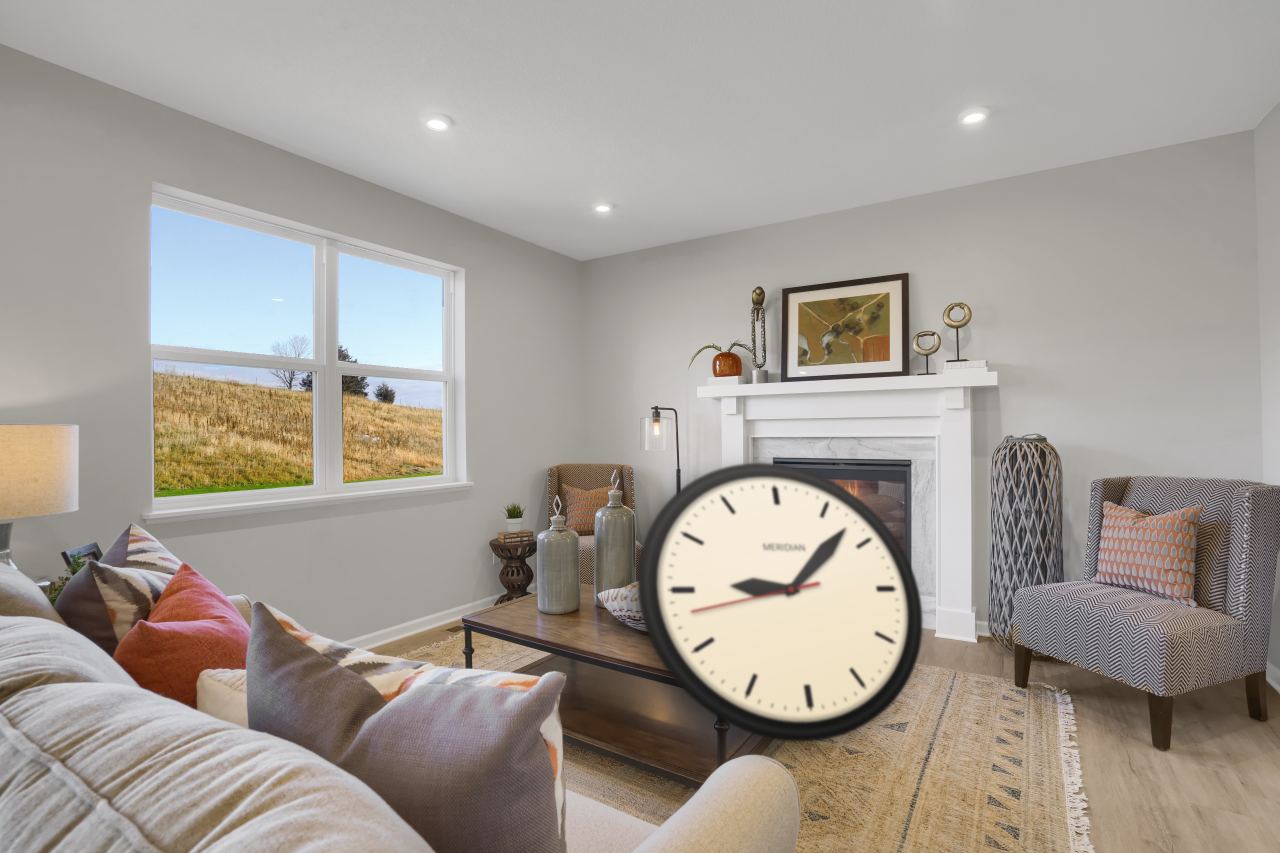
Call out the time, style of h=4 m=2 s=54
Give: h=9 m=7 s=43
